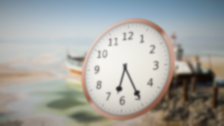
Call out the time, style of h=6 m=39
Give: h=6 m=25
